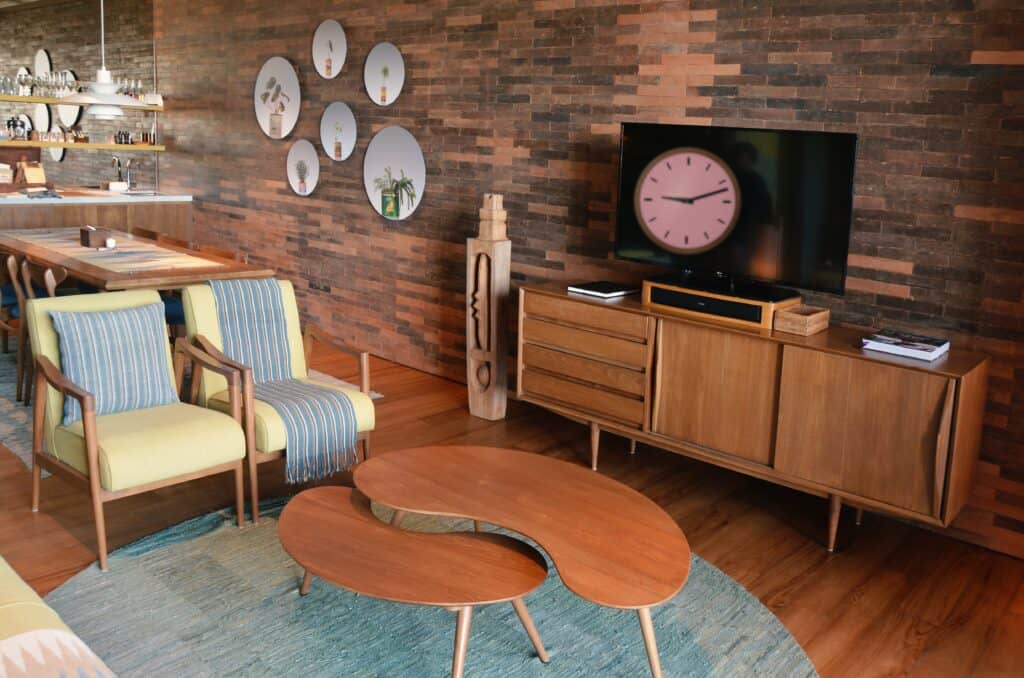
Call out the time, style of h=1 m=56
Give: h=9 m=12
